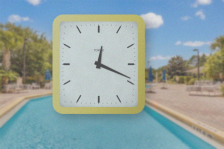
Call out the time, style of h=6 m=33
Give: h=12 m=19
